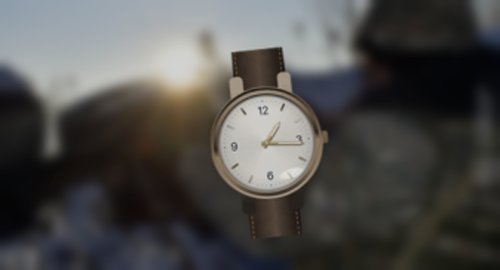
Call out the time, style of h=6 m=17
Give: h=1 m=16
